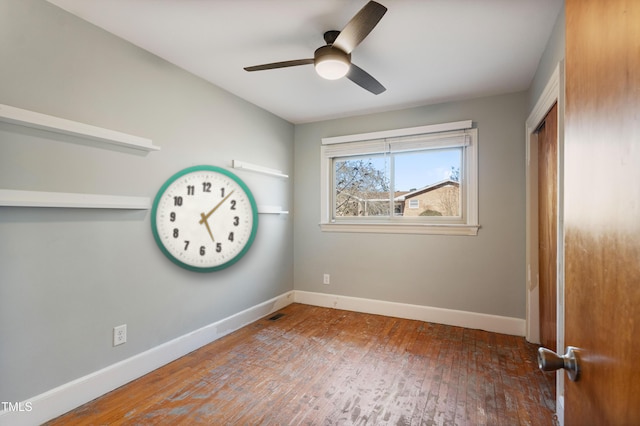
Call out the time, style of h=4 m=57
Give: h=5 m=7
